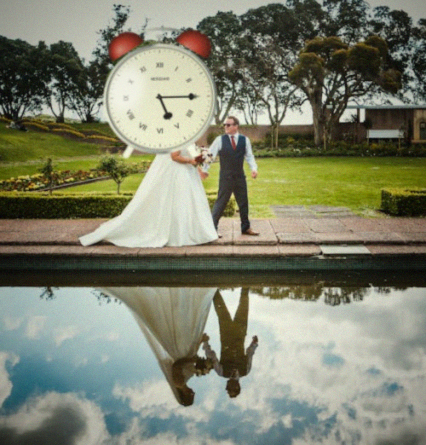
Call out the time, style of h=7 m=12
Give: h=5 m=15
